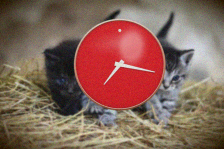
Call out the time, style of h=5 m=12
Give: h=7 m=17
